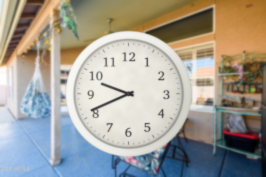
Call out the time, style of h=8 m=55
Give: h=9 m=41
